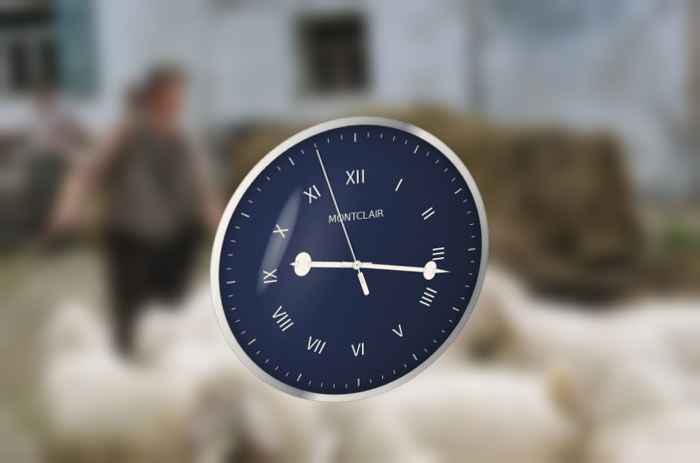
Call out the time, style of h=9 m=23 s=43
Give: h=9 m=16 s=57
